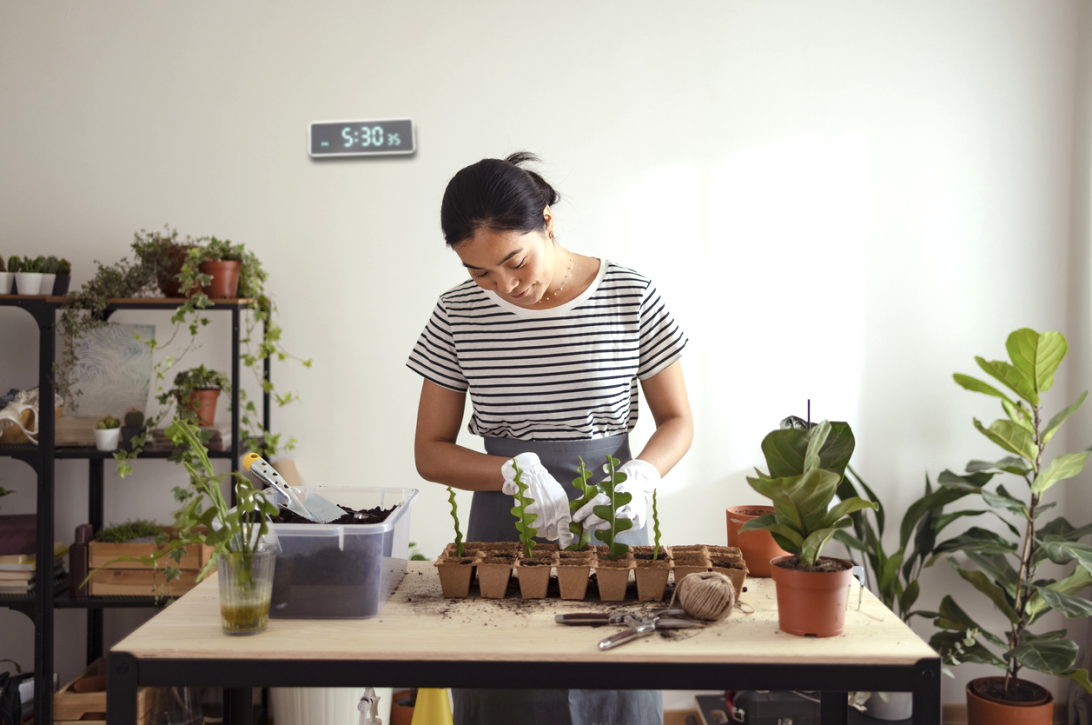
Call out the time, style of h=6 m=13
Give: h=5 m=30
